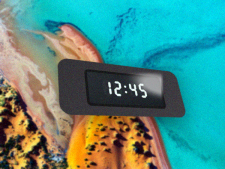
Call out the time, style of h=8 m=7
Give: h=12 m=45
